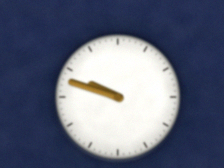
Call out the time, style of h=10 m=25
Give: h=9 m=48
